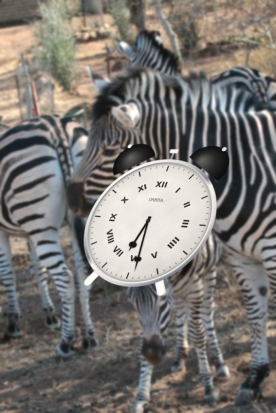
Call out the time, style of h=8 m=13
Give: h=6 m=29
